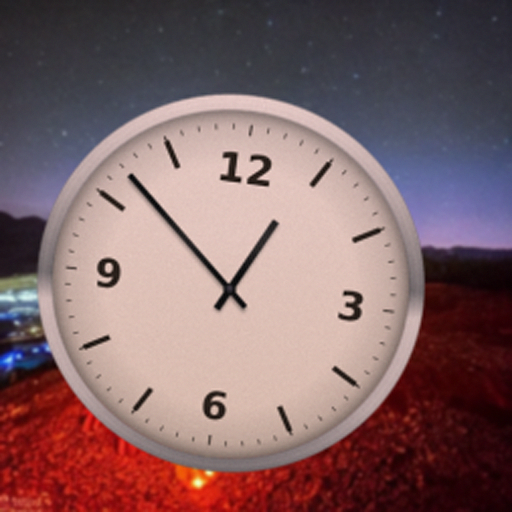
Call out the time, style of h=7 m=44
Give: h=12 m=52
